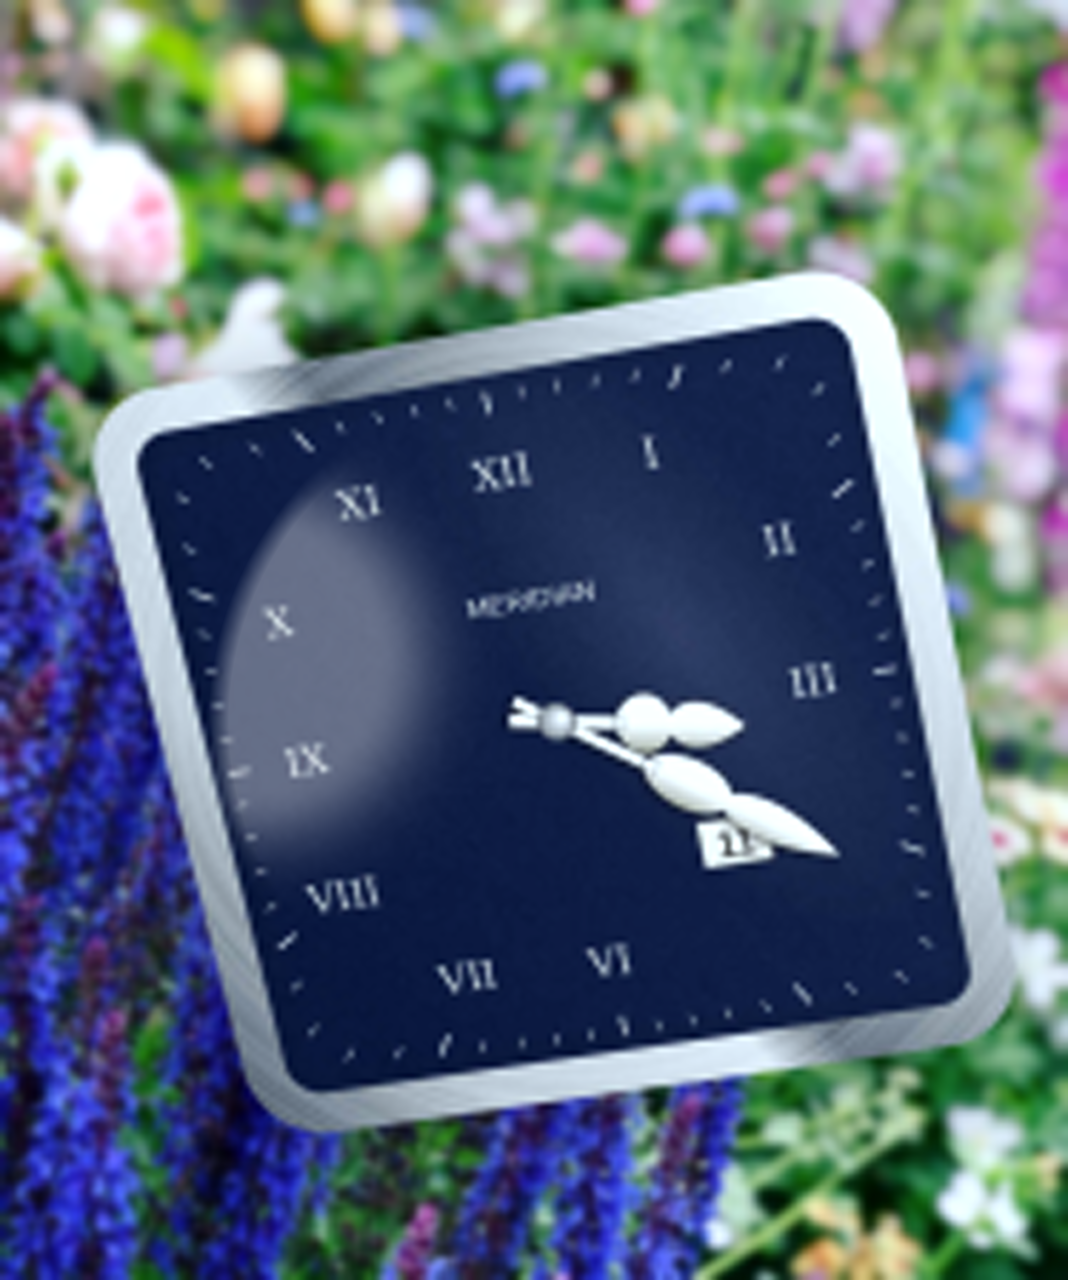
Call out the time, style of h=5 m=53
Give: h=3 m=21
